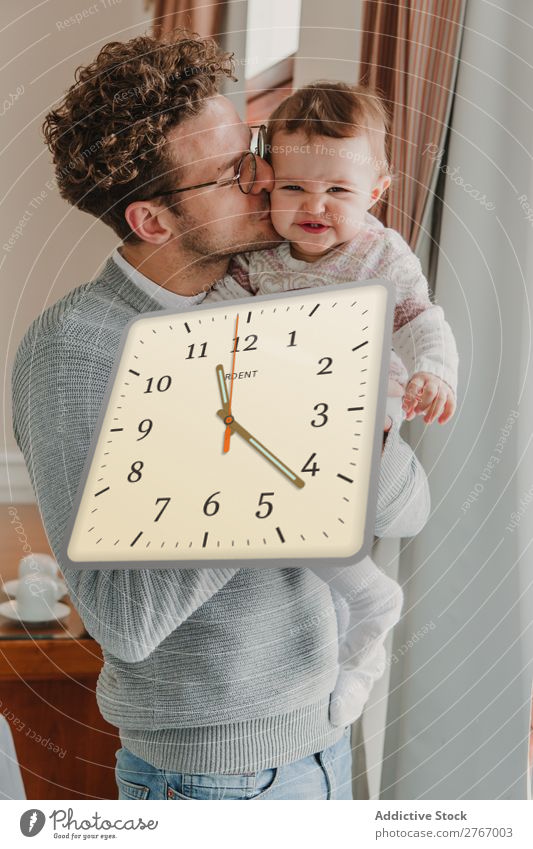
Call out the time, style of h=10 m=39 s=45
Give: h=11 m=21 s=59
